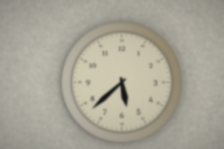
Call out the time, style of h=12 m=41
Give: h=5 m=38
